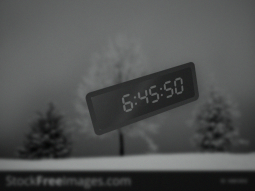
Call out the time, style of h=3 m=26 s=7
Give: h=6 m=45 s=50
